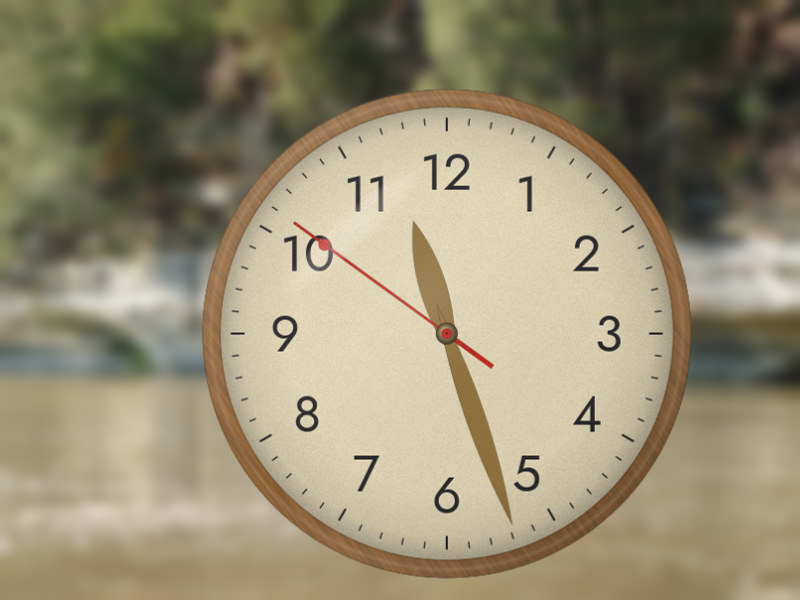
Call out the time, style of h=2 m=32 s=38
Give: h=11 m=26 s=51
